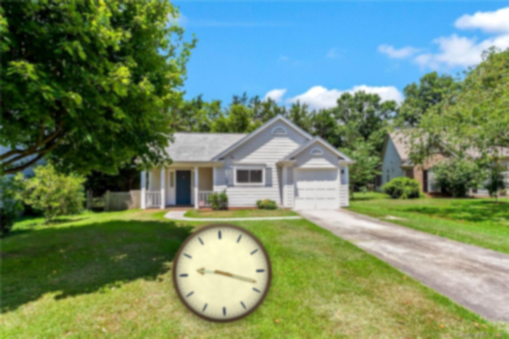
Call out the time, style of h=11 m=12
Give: h=9 m=18
